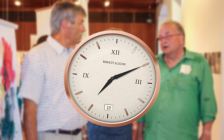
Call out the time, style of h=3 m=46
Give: h=7 m=10
